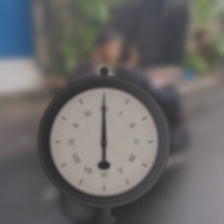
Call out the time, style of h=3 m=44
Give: h=6 m=0
